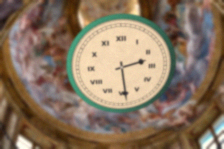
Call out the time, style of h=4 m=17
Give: h=2 m=29
